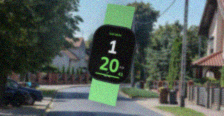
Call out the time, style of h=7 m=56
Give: h=1 m=20
